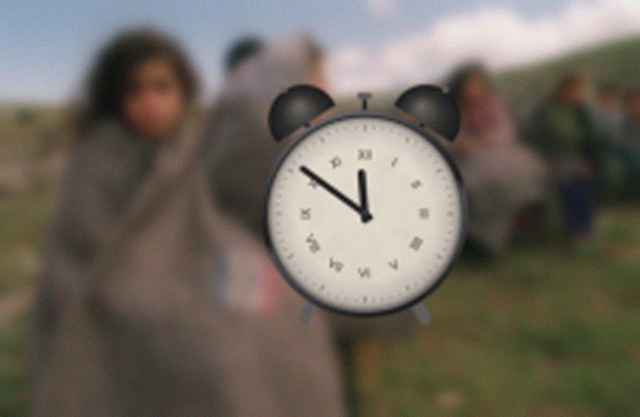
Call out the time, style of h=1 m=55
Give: h=11 m=51
